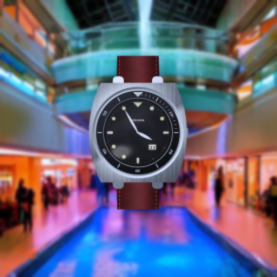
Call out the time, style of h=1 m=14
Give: h=3 m=55
